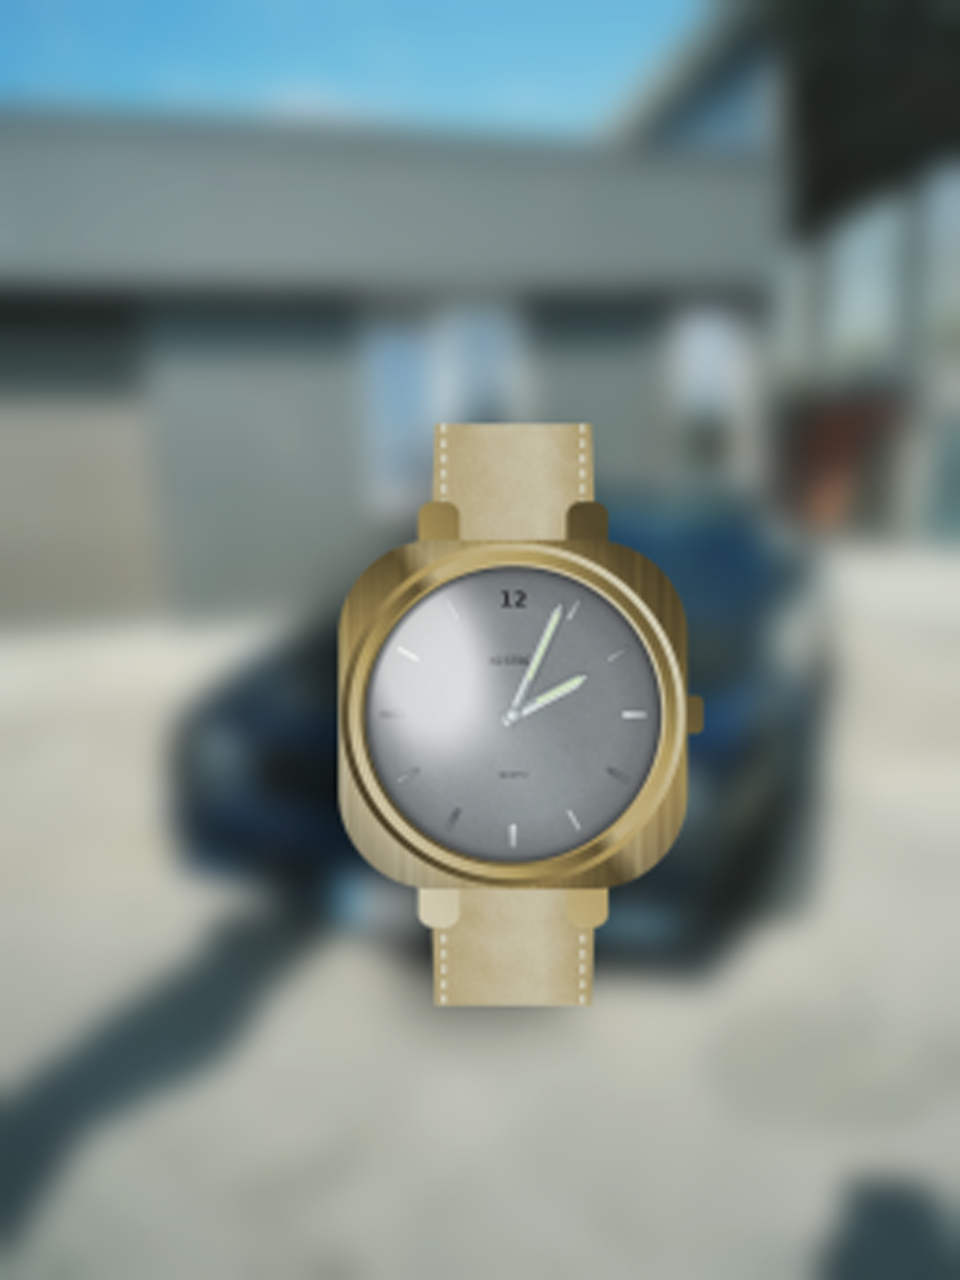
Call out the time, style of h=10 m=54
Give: h=2 m=4
